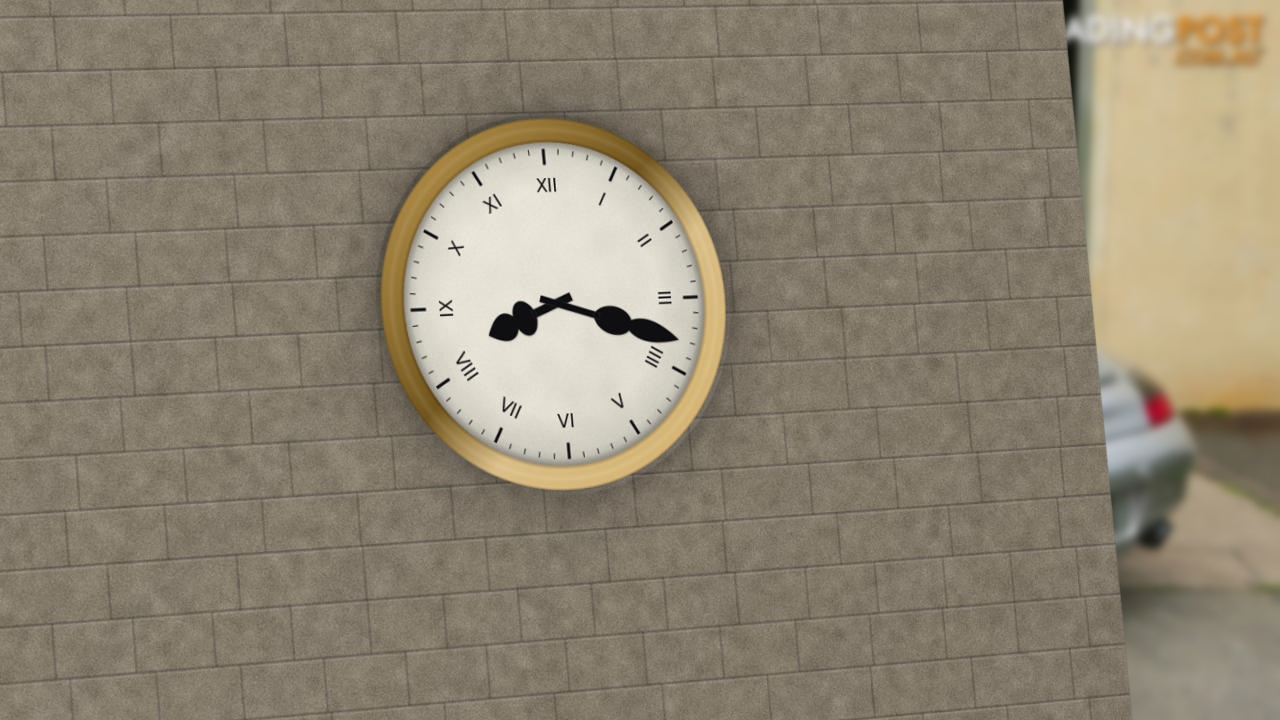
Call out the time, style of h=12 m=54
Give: h=8 m=18
